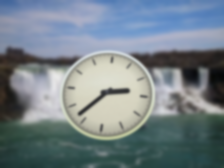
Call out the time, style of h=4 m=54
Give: h=2 m=37
